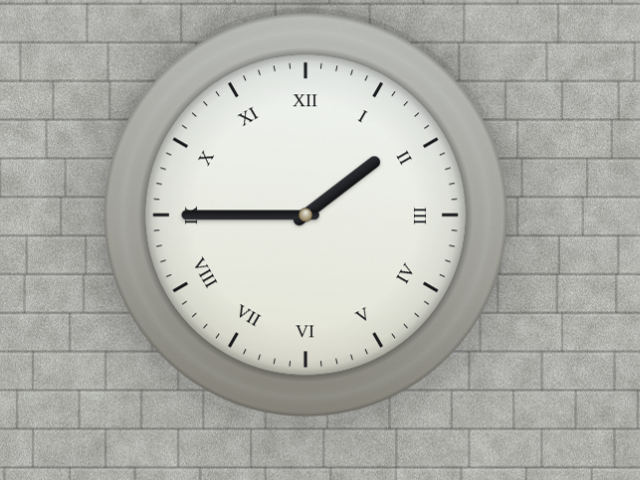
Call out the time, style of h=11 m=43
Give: h=1 m=45
